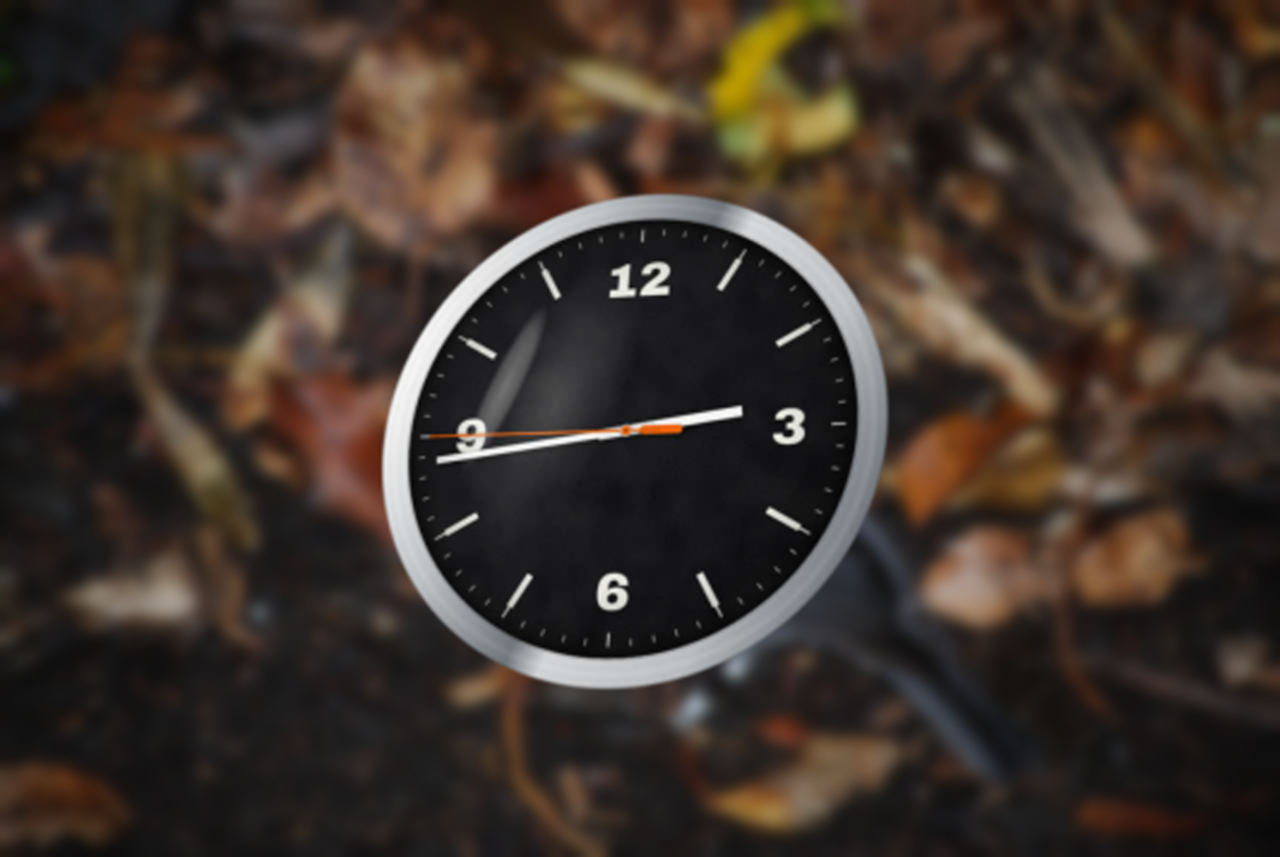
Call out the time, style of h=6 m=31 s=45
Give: h=2 m=43 s=45
